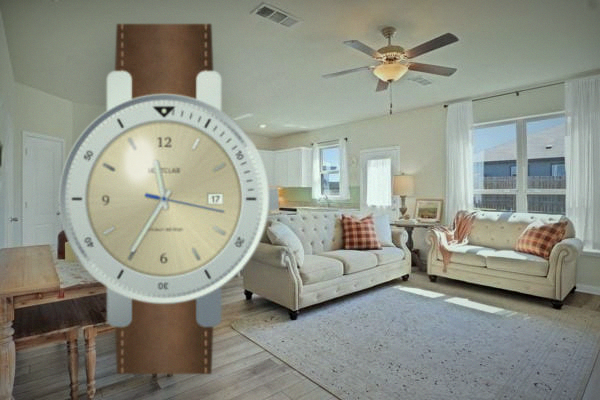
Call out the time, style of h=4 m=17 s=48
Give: h=11 m=35 s=17
